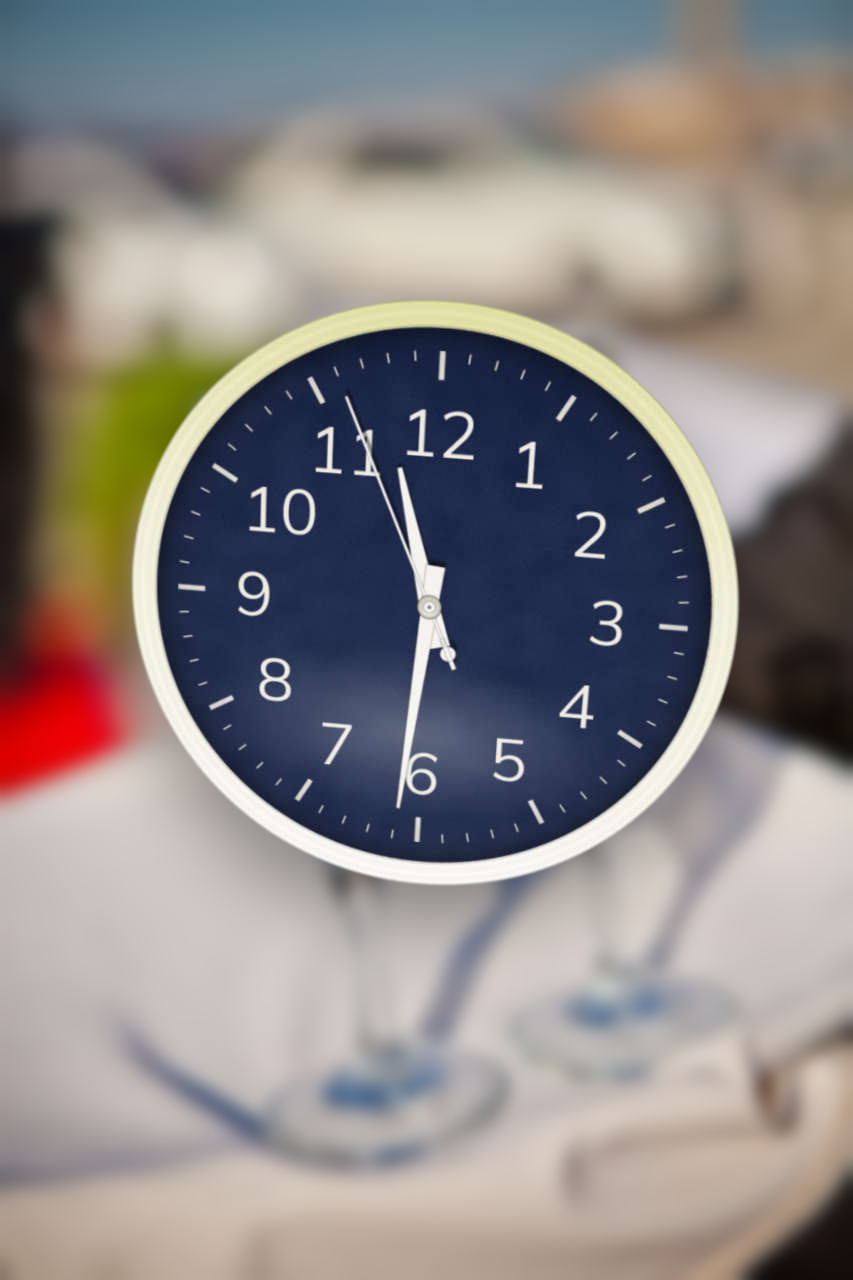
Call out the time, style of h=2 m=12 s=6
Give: h=11 m=30 s=56
